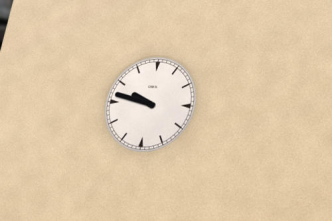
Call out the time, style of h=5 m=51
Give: h=9 m=47
